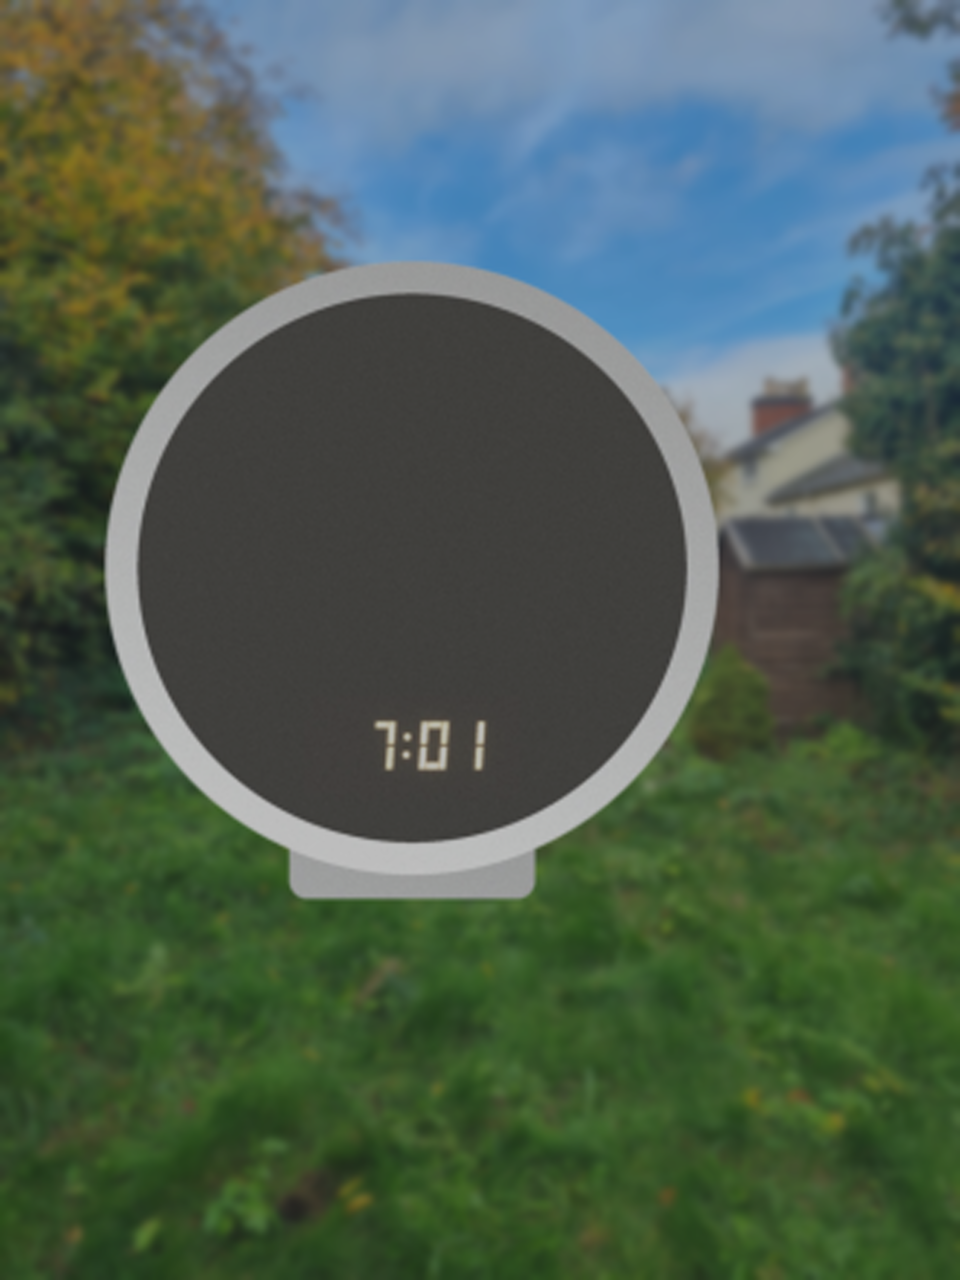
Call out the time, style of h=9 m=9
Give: h=7 m=1
